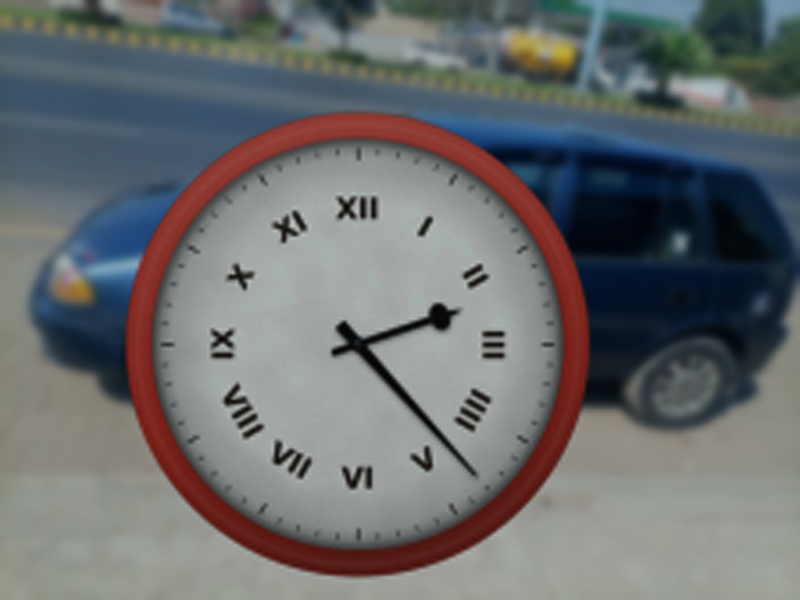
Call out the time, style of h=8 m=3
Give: h=2 m=23
